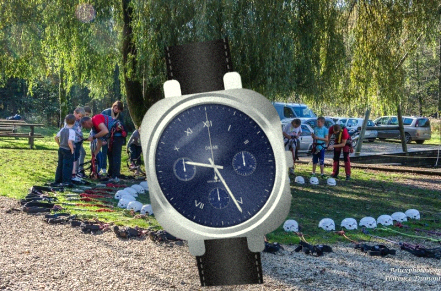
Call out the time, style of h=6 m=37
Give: h=9 m=26
